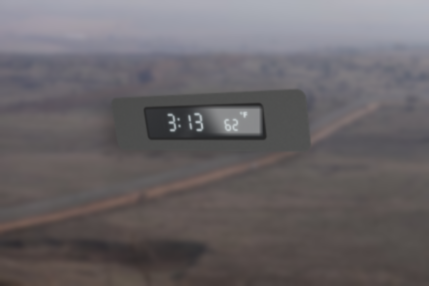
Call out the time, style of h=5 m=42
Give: h=3 m=13
